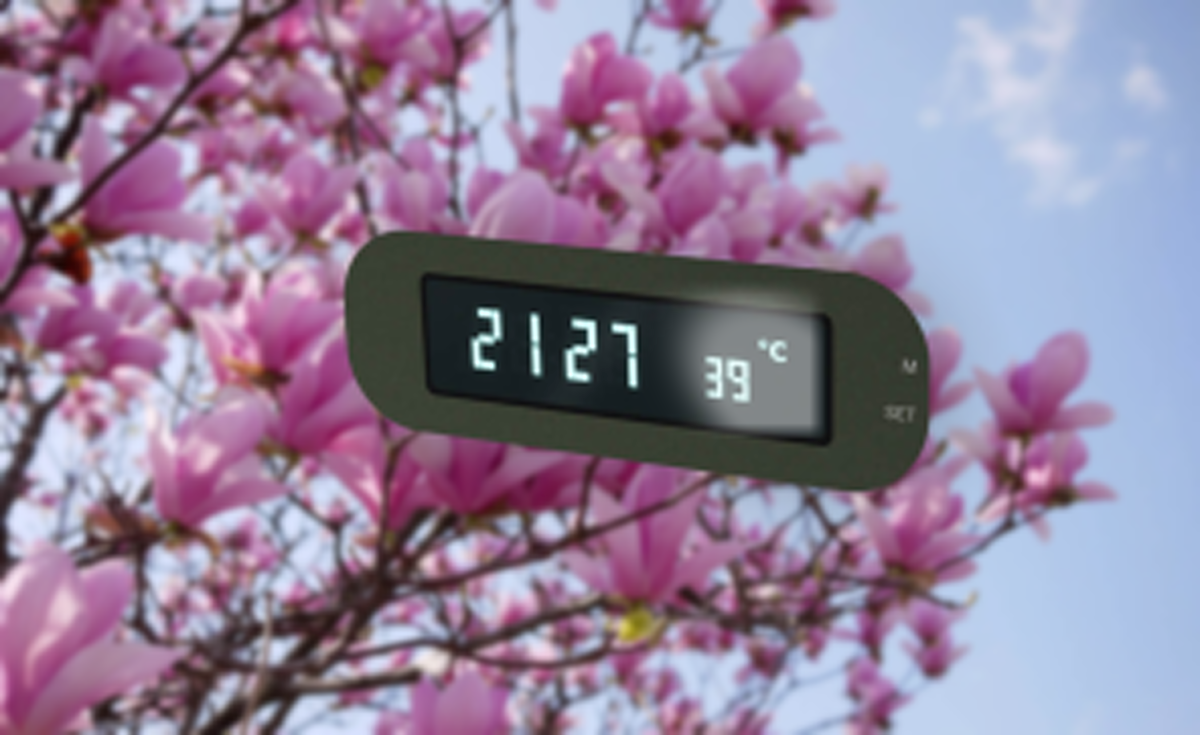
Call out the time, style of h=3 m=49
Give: h=21 m=27
